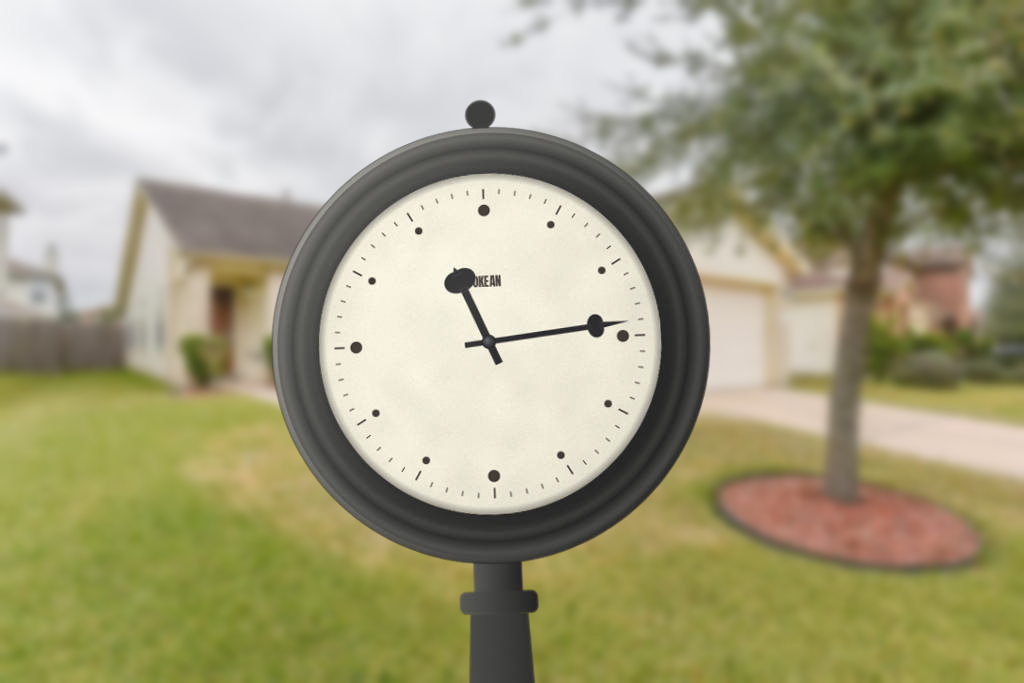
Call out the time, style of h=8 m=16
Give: h=11 m=14
